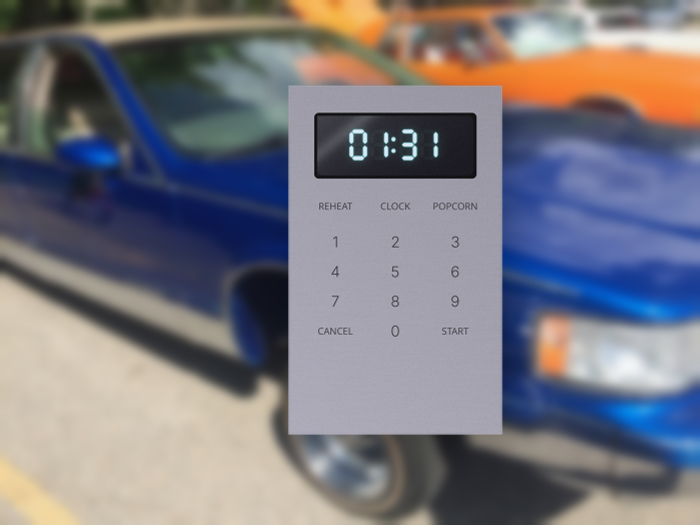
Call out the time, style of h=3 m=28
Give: h=1 m=31
